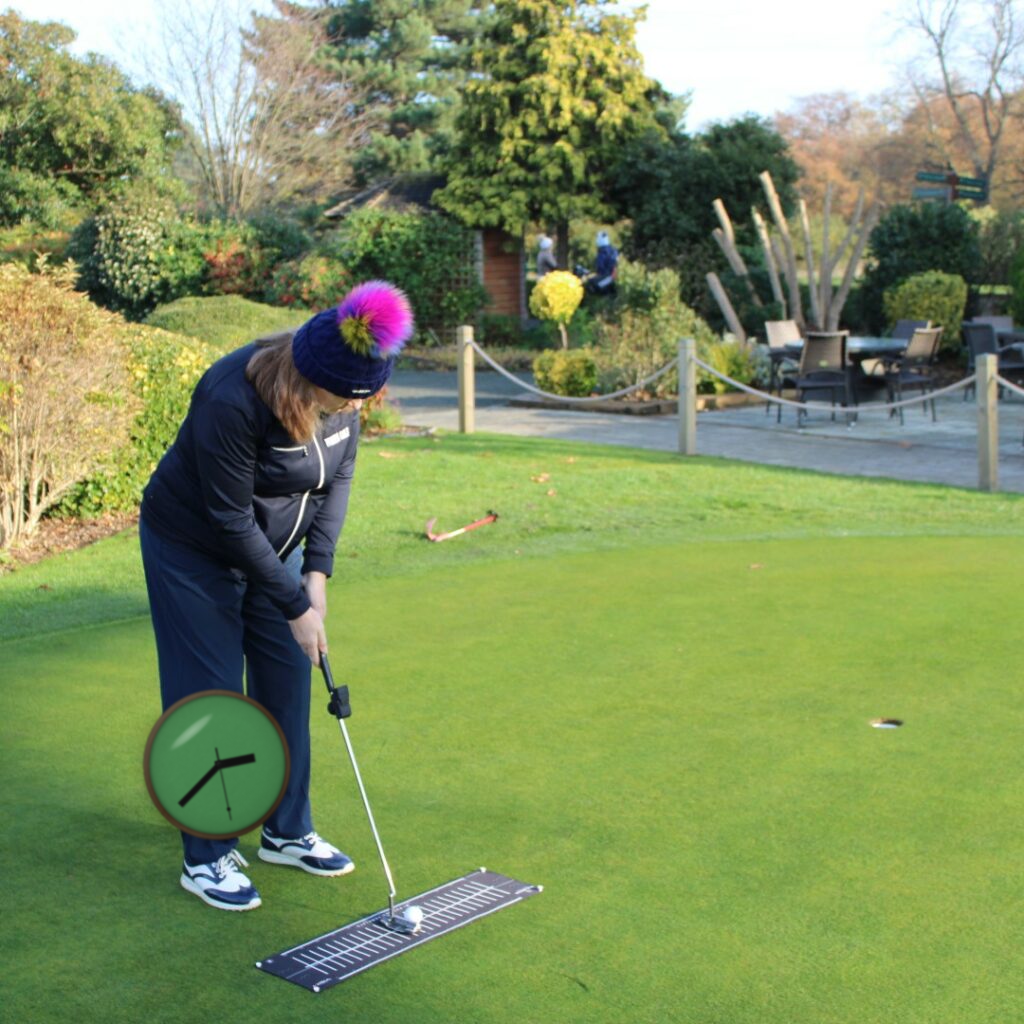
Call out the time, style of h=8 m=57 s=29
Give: h=2 m=37 s=28
